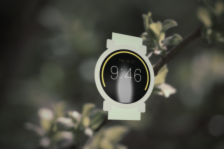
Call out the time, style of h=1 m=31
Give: h=9 m=46
